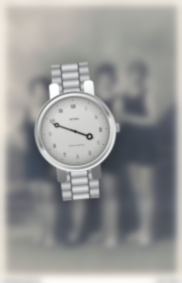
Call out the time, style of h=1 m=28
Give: h=3 m=49
